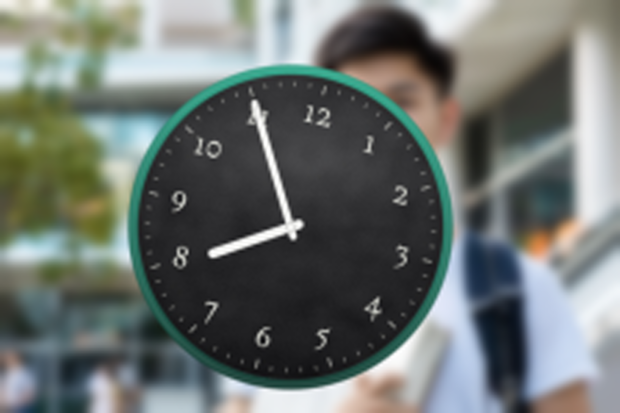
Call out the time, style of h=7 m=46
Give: h=7 m=55
